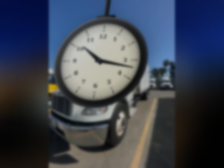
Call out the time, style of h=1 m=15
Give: h=10 m=17
